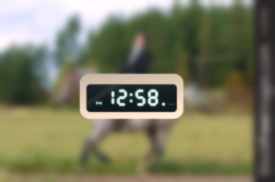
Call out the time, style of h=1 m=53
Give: h=12 m=58
